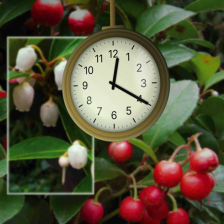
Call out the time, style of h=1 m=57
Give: h=12 m=20
